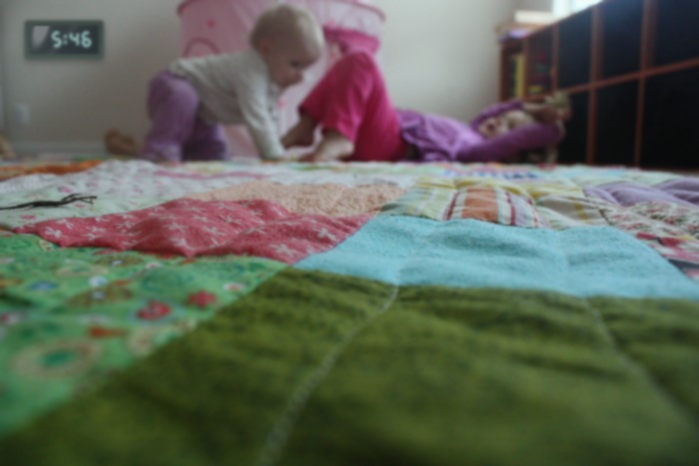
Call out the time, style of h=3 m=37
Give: h=5 m=46
